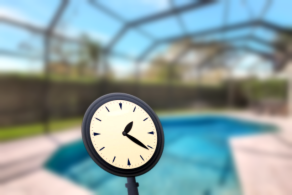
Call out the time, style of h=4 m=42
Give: h=1 m=21
